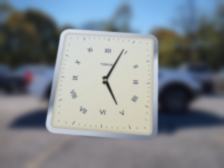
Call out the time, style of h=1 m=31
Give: h=5 m=4
